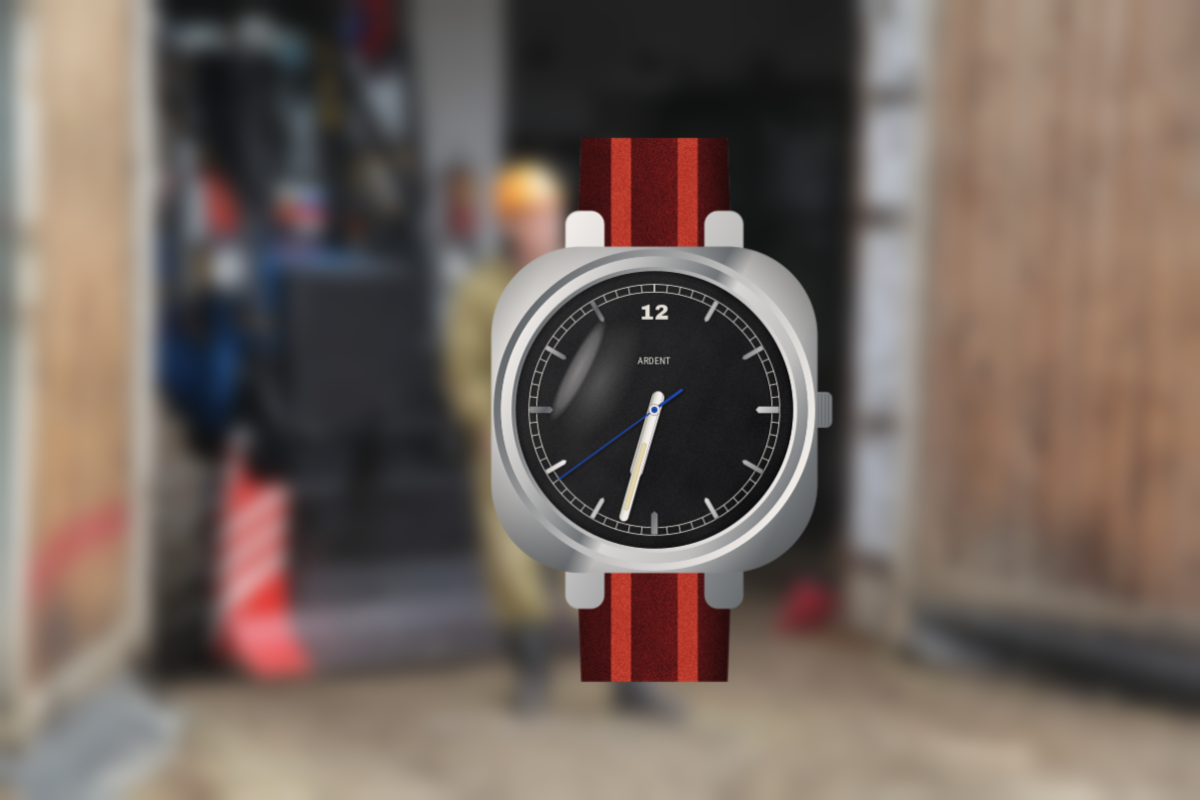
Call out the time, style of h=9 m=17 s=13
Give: h=6 m=32 s=39
